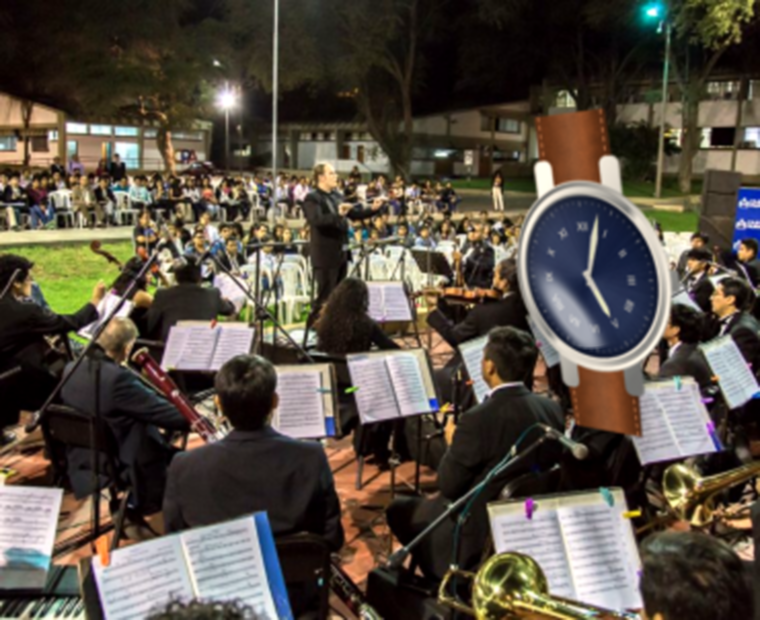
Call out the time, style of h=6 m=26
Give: h=5 m=3
